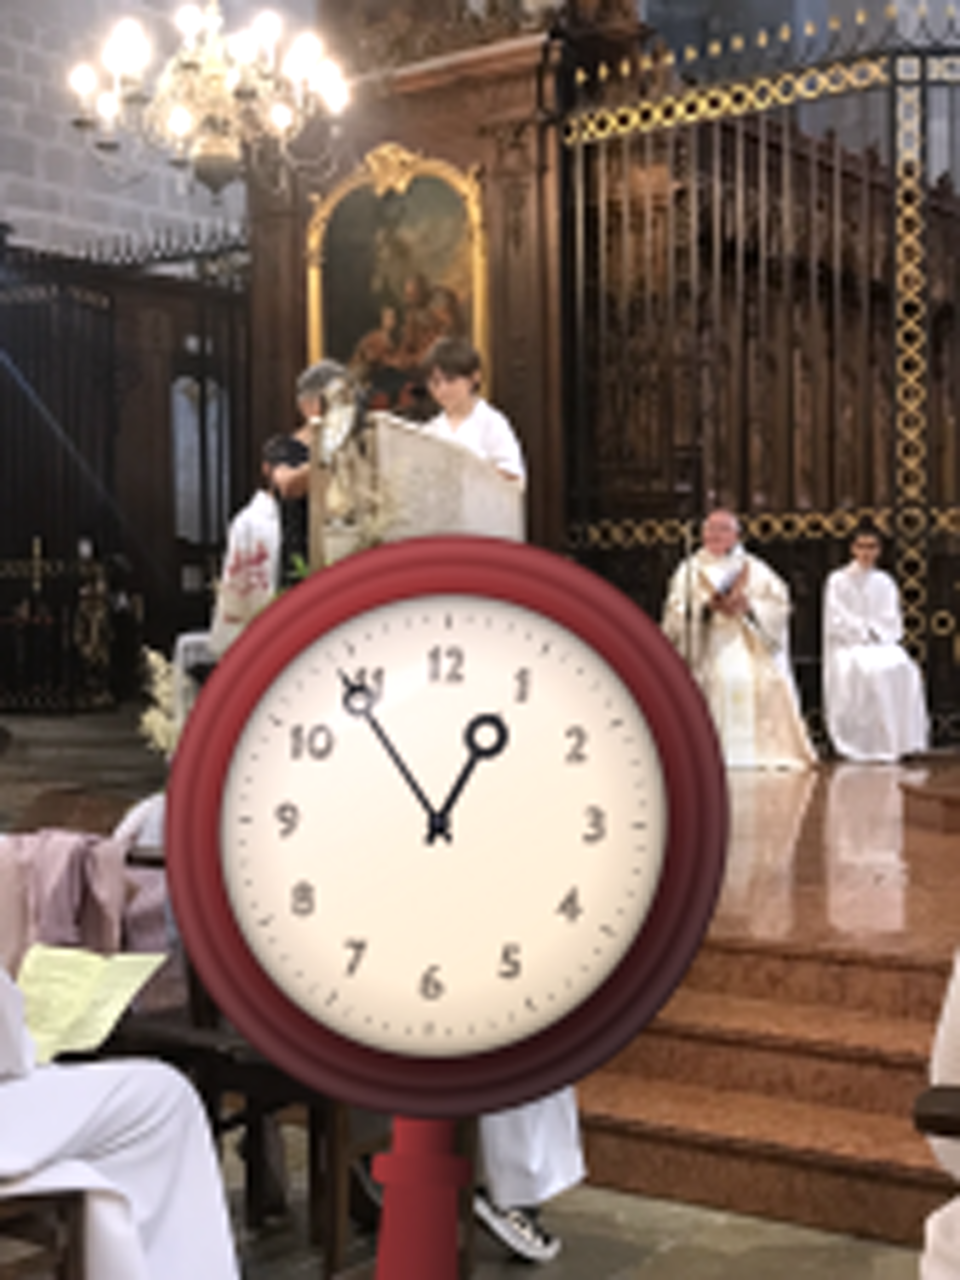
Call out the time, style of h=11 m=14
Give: h=12 m=54
